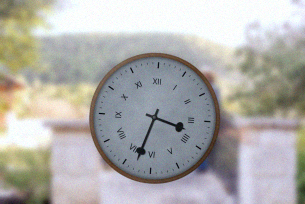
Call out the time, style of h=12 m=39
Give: h=3 m=33
